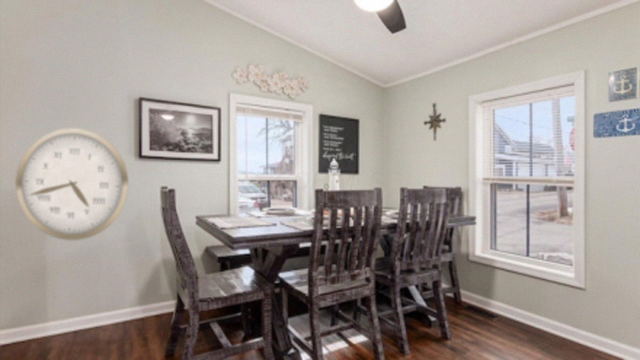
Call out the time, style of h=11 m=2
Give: h=4 m=42
